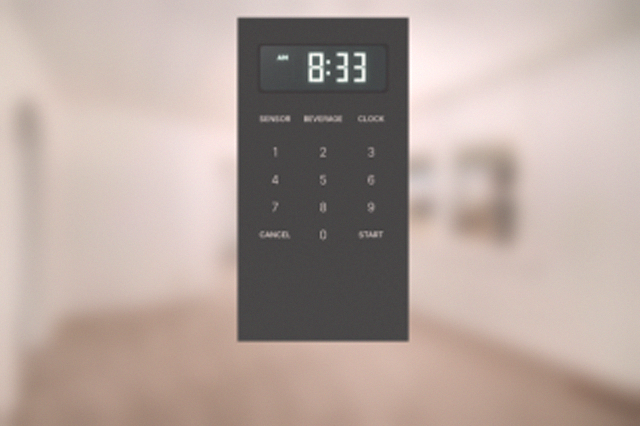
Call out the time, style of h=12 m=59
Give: h=8 m=33
